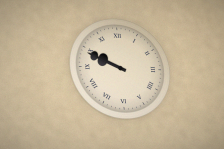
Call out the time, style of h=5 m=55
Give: h=9 m=49
